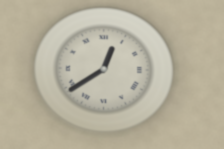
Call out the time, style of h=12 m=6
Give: h=12 m=39
